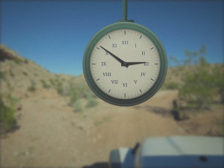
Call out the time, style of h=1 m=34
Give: h=2 m=51
